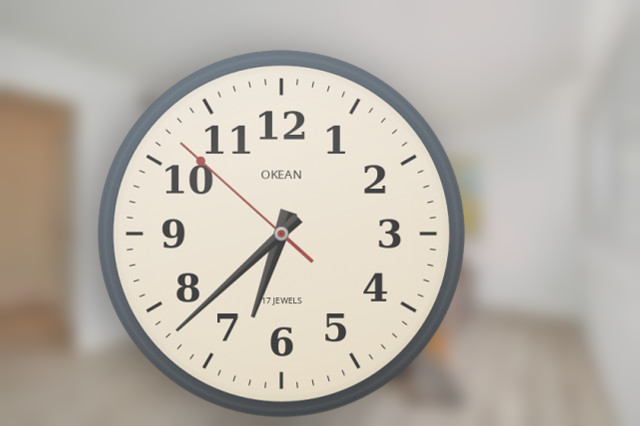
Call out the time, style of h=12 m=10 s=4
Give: h=6 m=37 s=52
